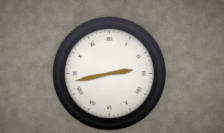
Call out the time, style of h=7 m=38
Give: h=2 m=43
